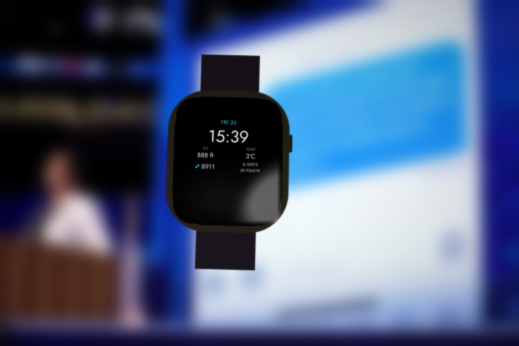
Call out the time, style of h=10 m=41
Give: h=15 m=39
